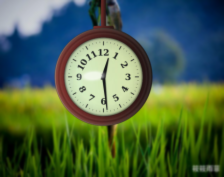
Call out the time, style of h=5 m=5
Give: h=12 m=29
